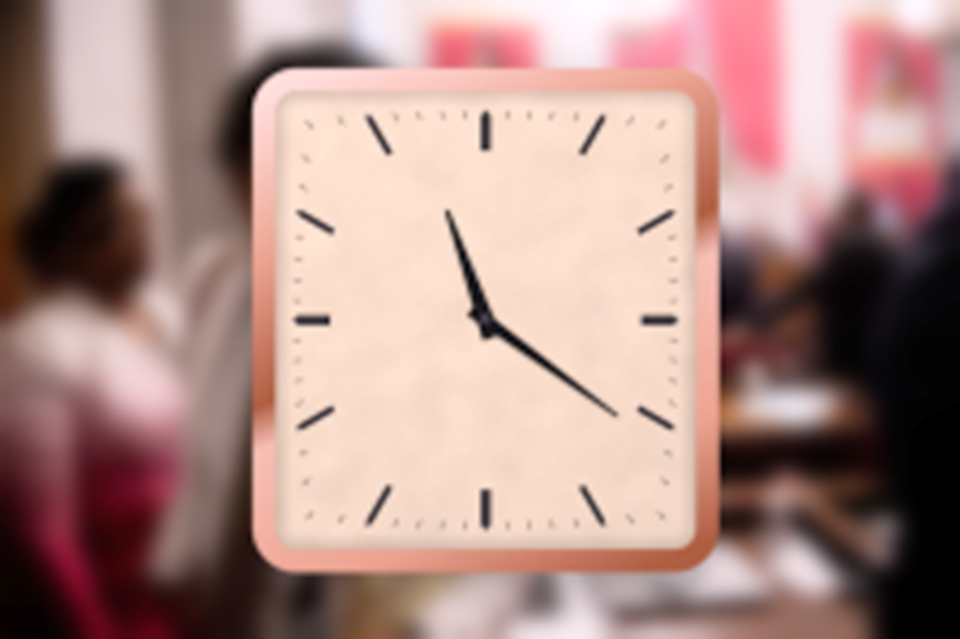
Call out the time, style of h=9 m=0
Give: h=11 m=21
